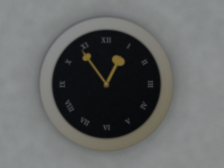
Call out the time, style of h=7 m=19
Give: h=12 m=54
